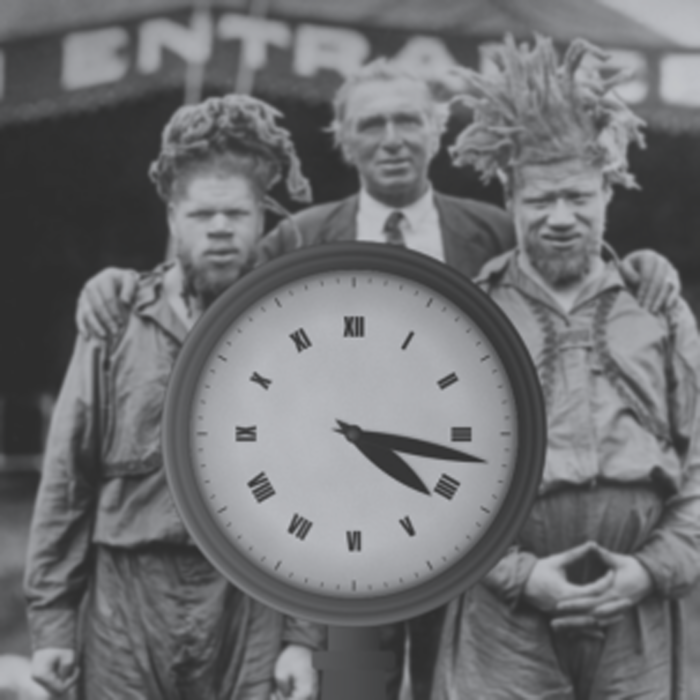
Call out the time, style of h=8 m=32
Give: h=4 m=17
